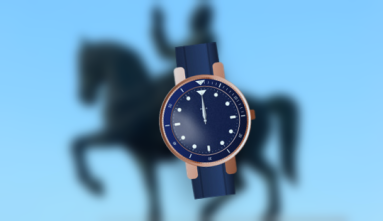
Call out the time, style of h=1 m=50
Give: h=12 m=0
